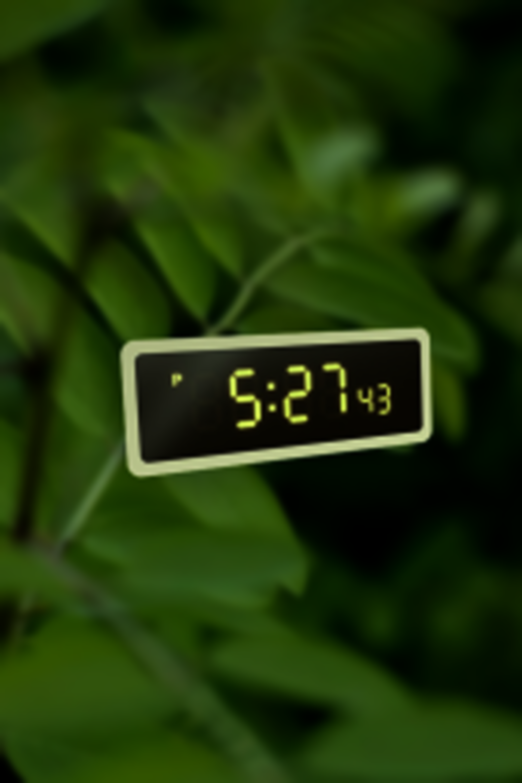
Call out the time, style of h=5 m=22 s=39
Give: h=5 m=27 s=43
